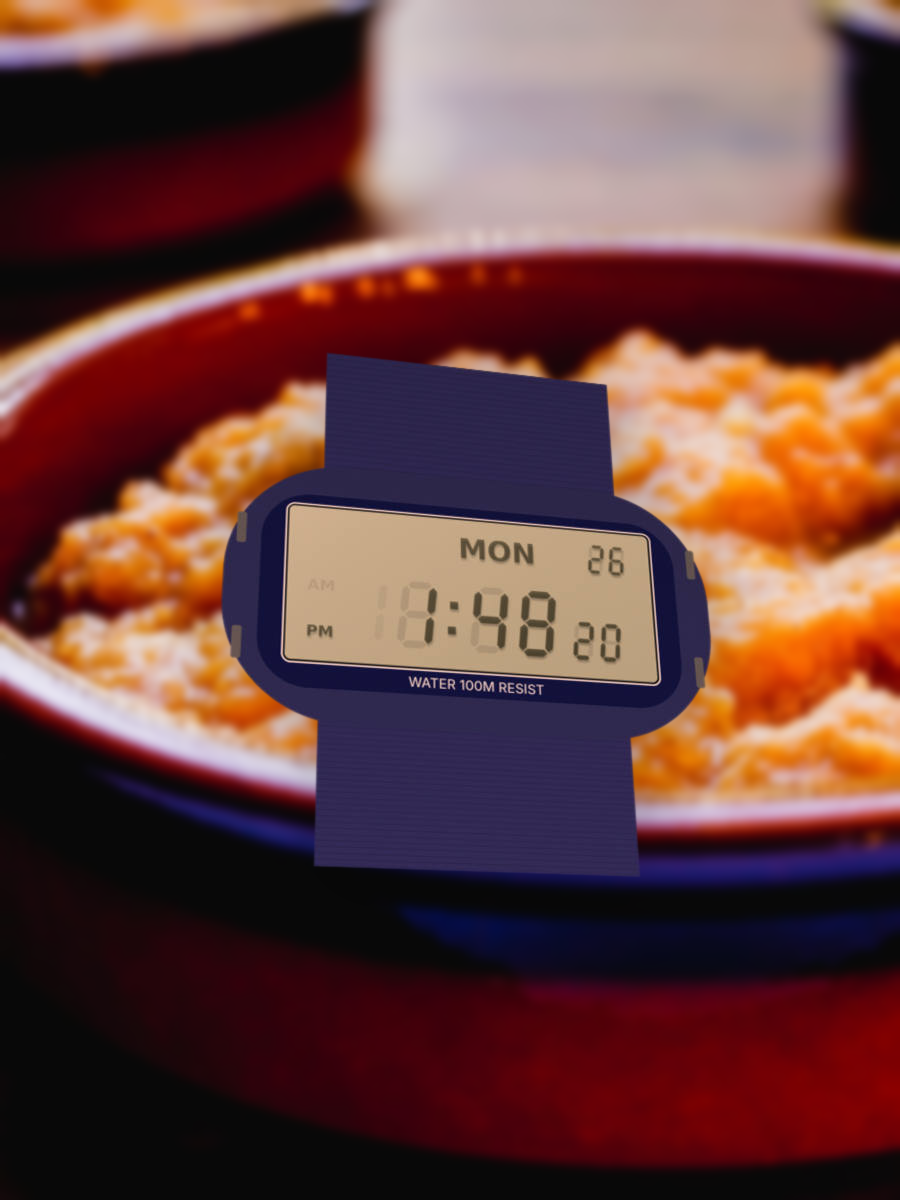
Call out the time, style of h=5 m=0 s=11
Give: h=1 m=48 s=20
